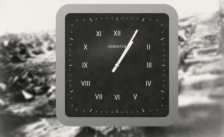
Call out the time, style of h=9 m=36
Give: h=1 m=5
